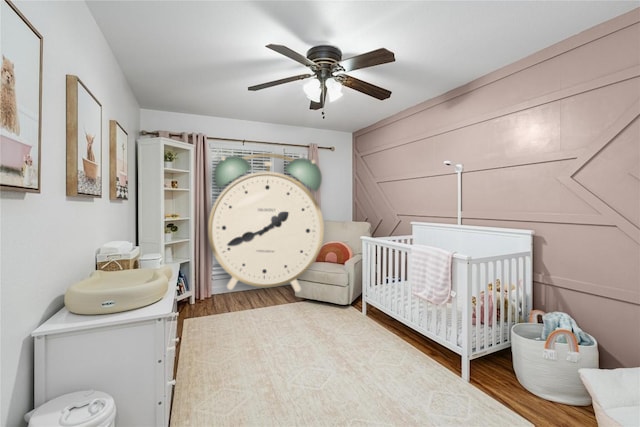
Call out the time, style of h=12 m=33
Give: h=1 m=41
